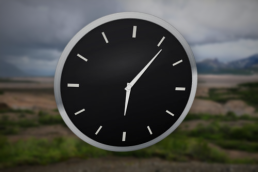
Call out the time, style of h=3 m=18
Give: h=6 m=6
